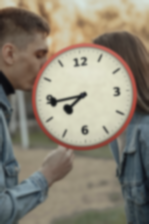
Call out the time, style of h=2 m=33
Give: h=7 m=44
